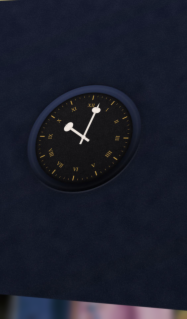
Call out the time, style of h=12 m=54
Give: h=10 m=2
